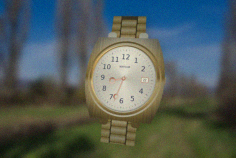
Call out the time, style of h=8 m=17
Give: h=8 m=33
